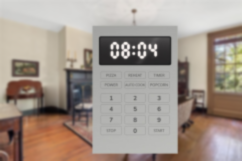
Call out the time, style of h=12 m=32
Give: h=8 m=4
